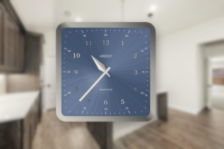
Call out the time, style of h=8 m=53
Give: h=10 m=37
